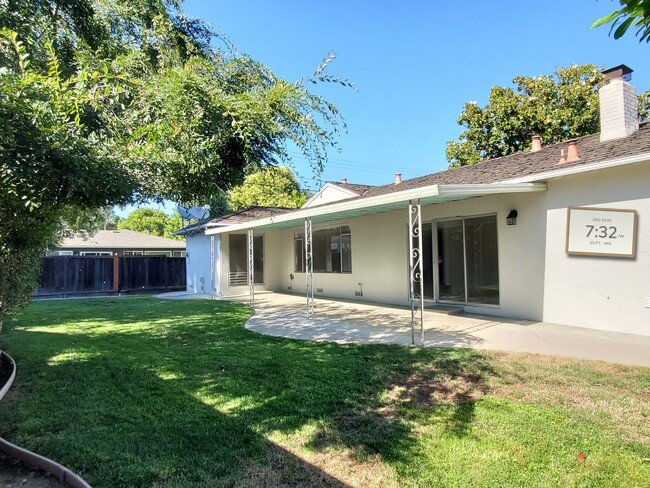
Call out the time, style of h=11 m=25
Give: h=7 m=32
